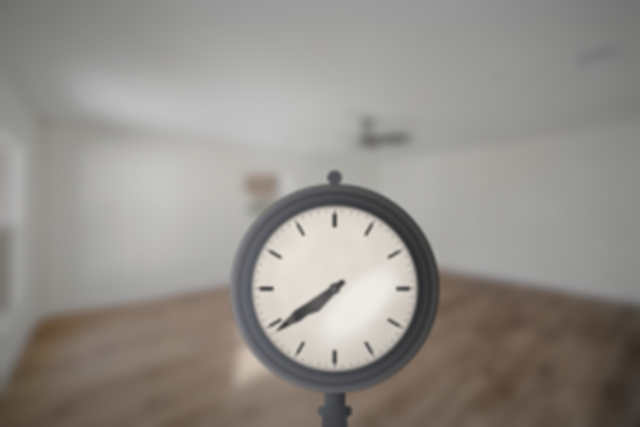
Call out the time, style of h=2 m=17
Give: h=7 m=39
